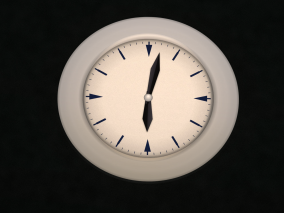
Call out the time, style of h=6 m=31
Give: h=6 m=2
